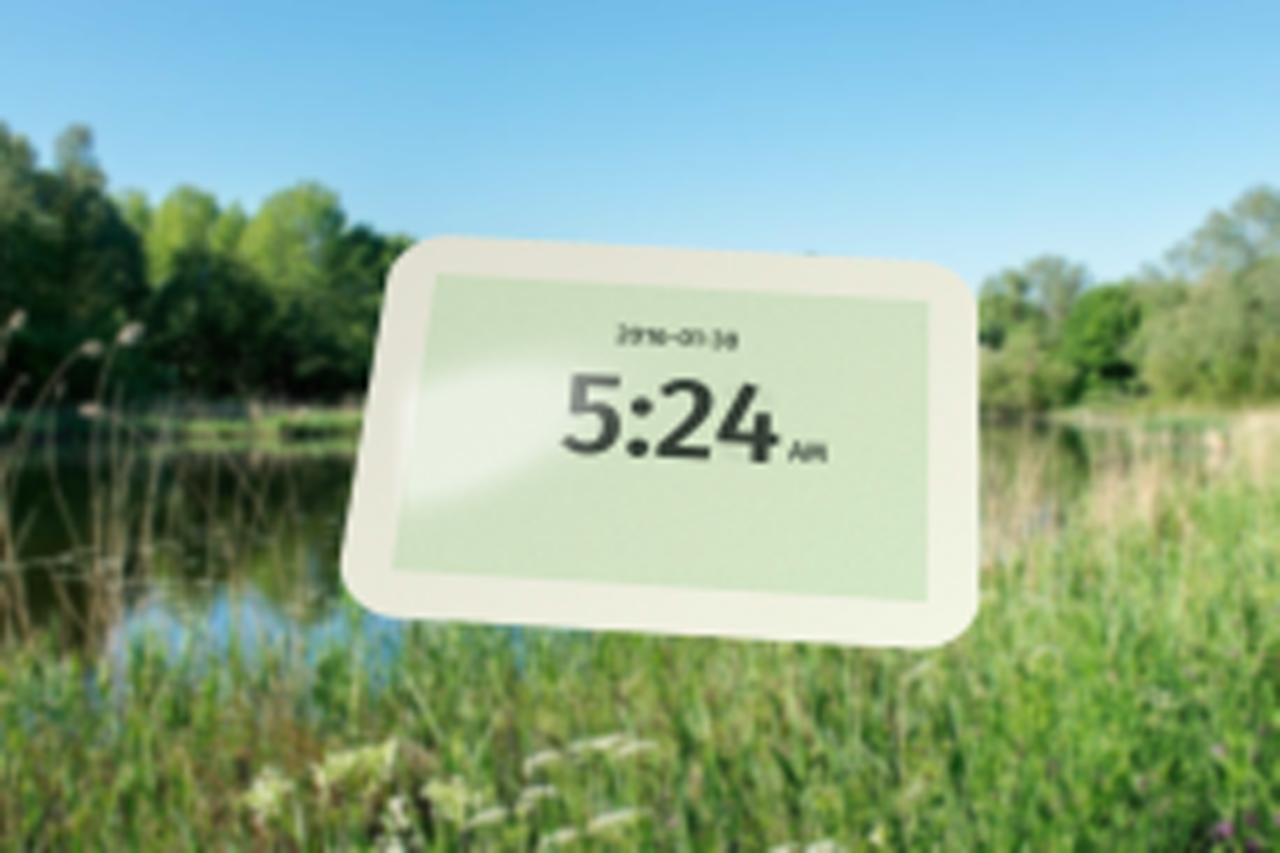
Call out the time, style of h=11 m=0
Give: h=5 m=24
